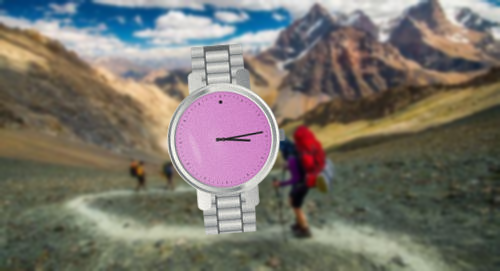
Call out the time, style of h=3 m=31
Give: h=3 m=14
